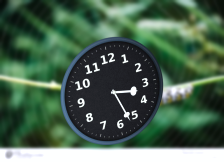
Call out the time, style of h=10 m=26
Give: h=3 m=27
